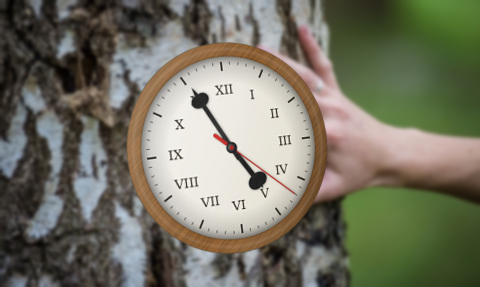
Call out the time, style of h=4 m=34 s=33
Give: h=4 m=55 s=22
